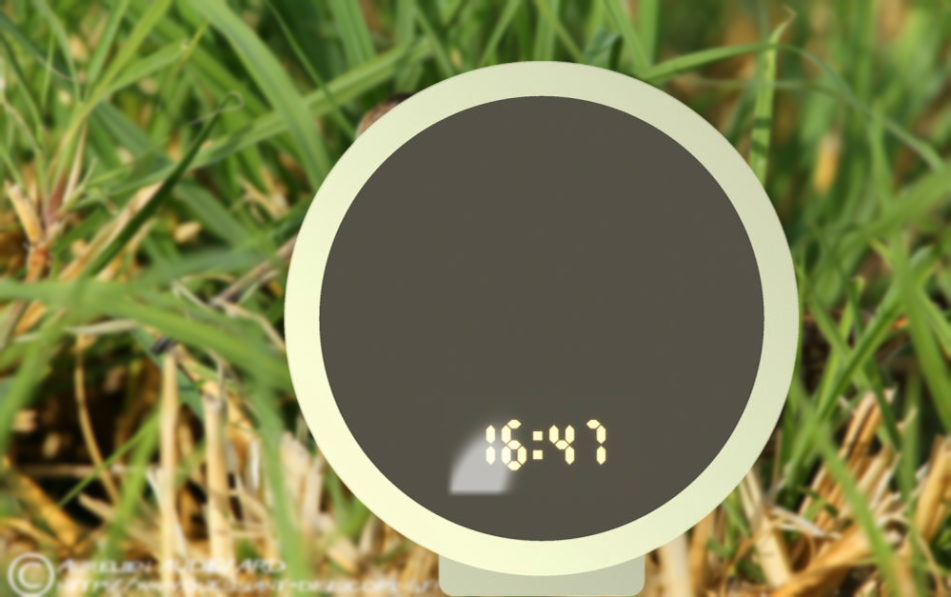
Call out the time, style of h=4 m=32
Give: h=16 m=47
